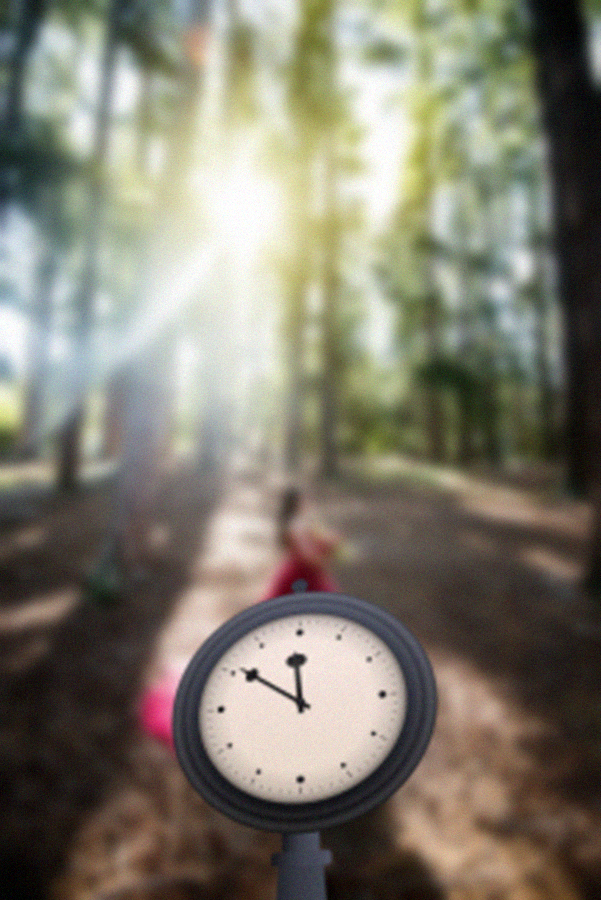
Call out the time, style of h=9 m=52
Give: h=11 m=51
